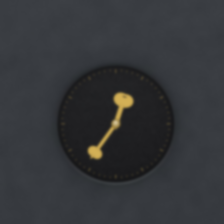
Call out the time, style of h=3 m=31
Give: h=12 m=36
